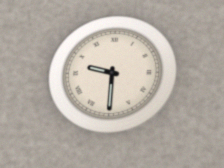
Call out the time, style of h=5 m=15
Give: h=9 m=30
